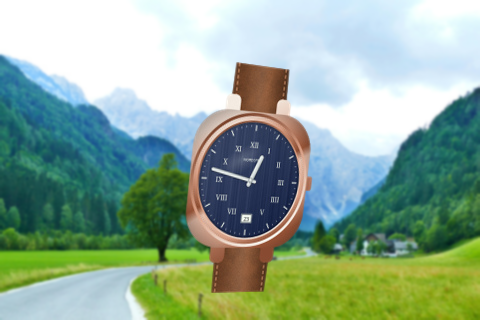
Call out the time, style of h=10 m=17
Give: h=12 m=47
